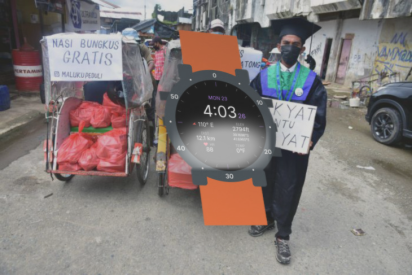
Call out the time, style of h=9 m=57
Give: h=4 m=3
